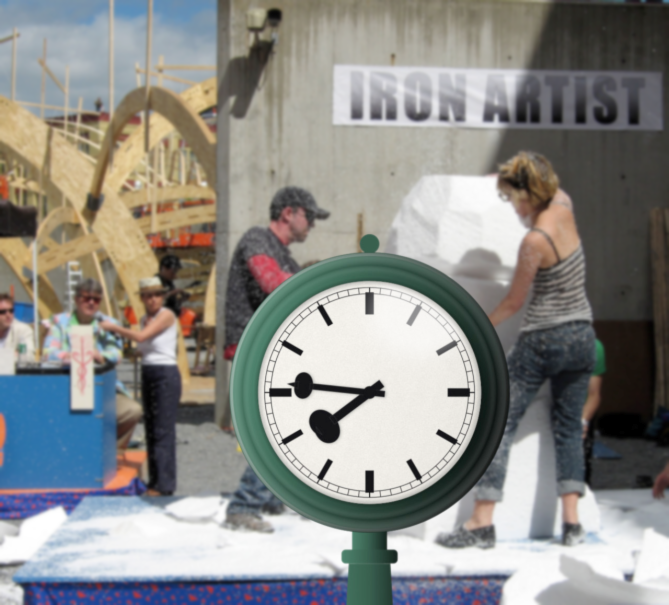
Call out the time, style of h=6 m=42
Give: h=7 m=46
